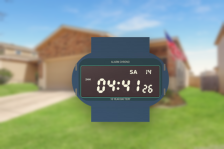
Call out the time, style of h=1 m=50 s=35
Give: h=4 m=41 s=26
